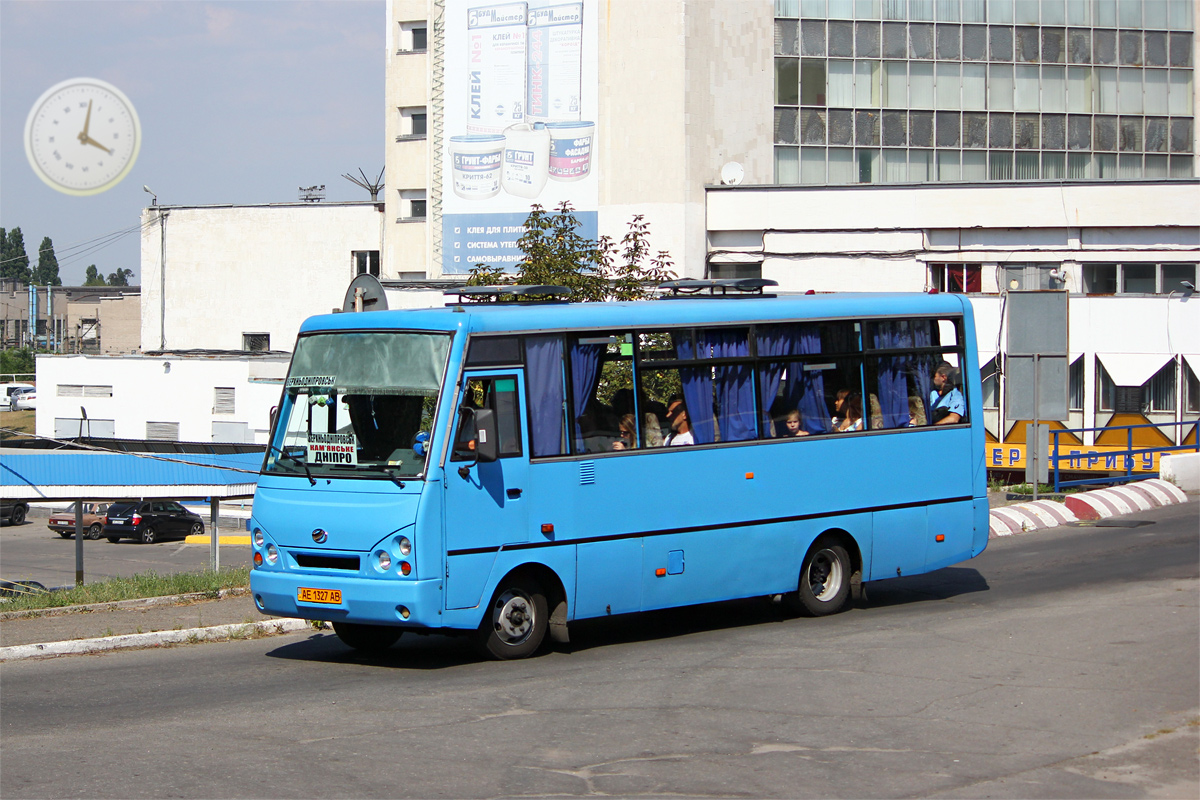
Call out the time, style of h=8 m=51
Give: h=4 m=2
